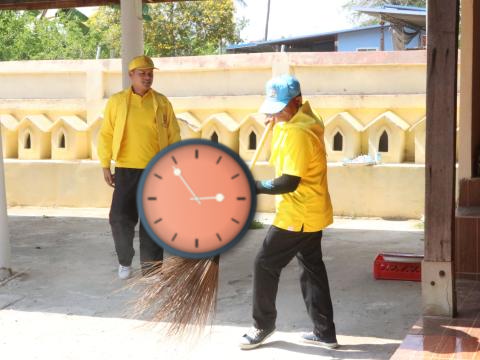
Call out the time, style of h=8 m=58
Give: h=2 m=54
